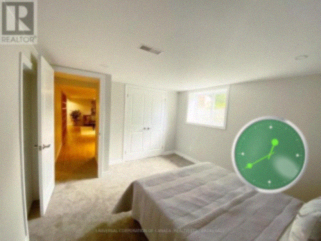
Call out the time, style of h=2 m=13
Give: h=12 m=40
